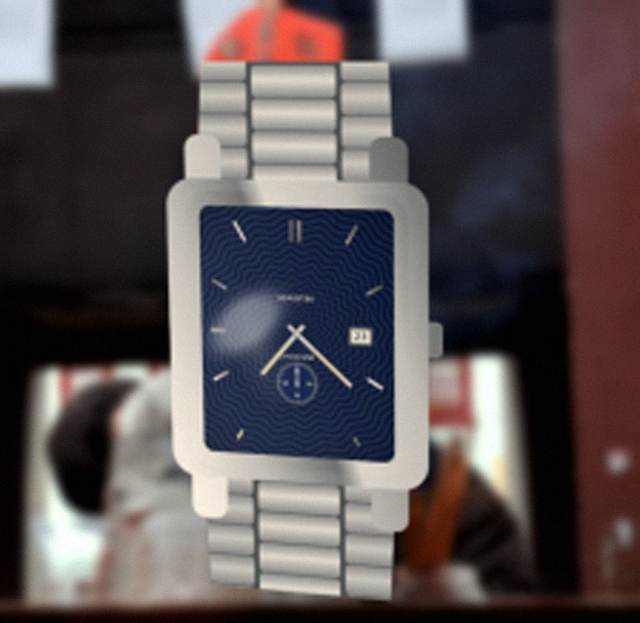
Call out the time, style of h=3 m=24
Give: h=7 m=22
